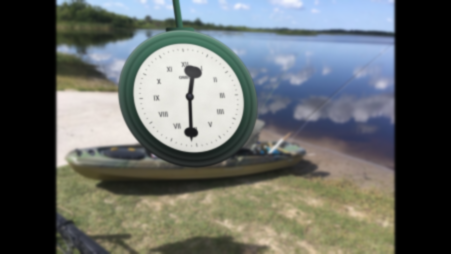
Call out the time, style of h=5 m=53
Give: h=12 m=31
